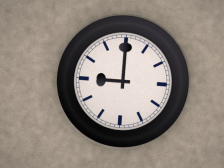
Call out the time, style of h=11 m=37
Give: h=9 m=0
